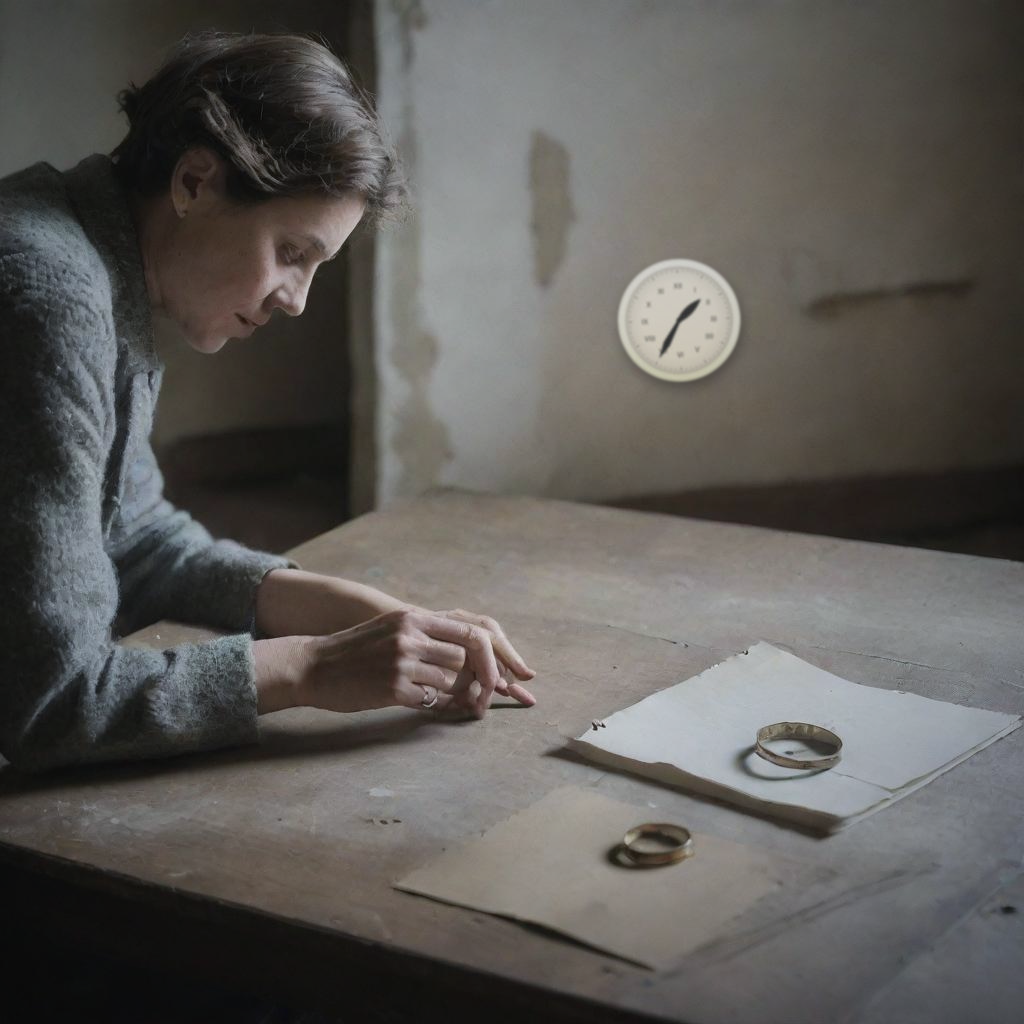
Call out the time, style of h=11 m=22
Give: h=1 m=35
